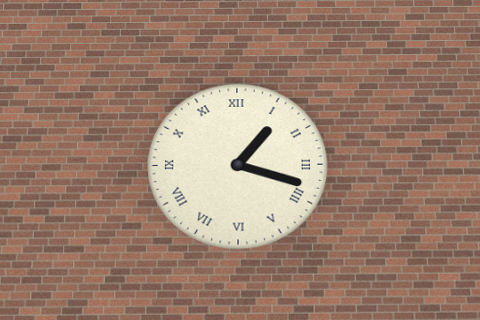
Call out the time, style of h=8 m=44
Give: h=1 m=18
